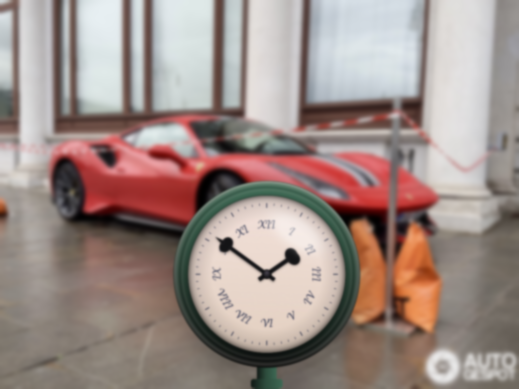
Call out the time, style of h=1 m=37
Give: h=1 m=51
